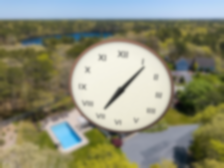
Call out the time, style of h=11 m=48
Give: h=7 m=6
